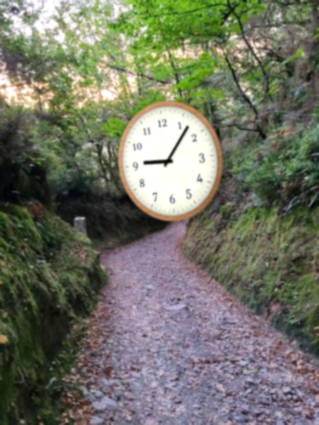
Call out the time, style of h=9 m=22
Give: h=9 m=7
